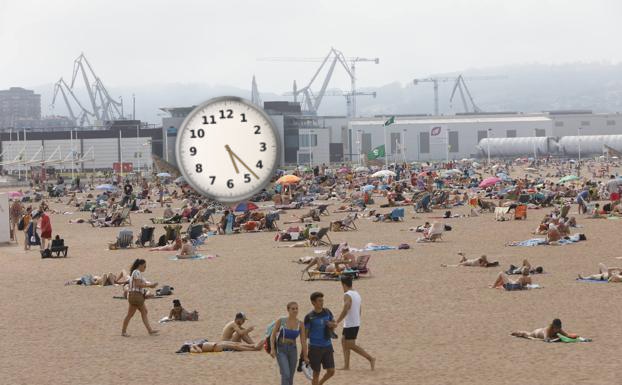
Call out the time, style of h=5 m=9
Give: h=5 m=23
